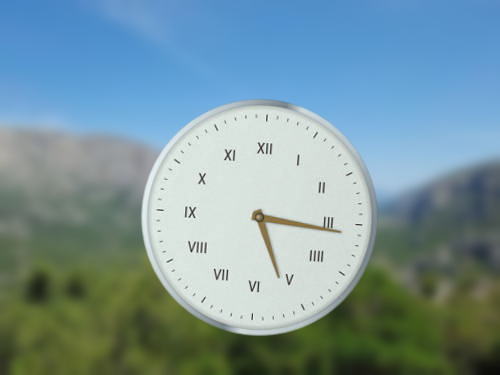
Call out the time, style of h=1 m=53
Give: h=5 m=16
